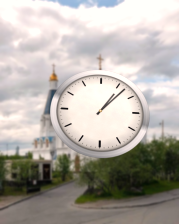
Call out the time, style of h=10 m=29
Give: h=1 m=7
